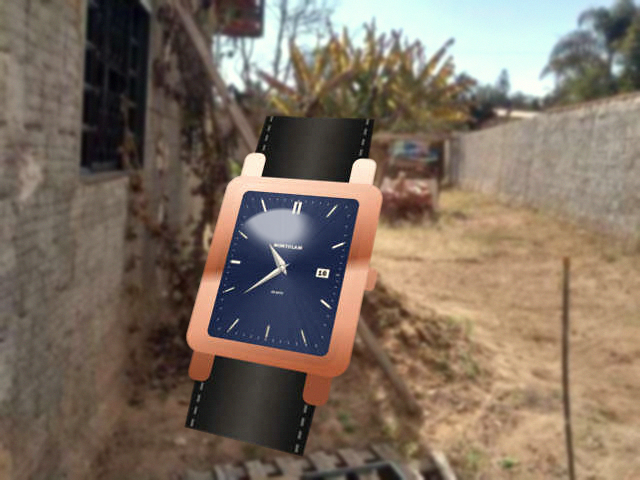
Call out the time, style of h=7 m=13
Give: h=10 m=38
